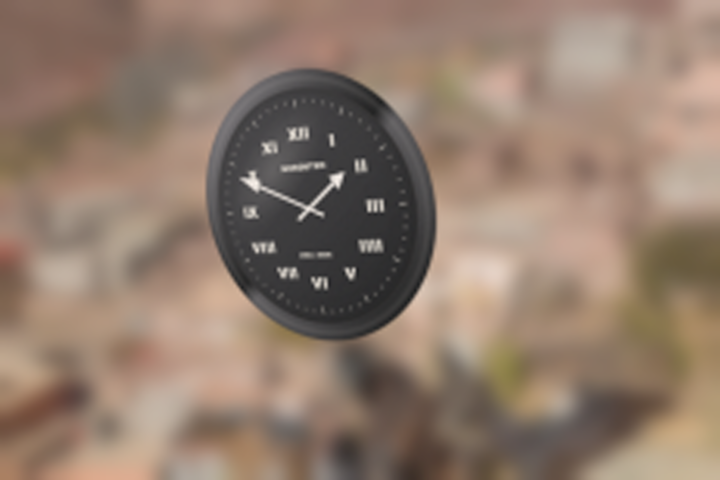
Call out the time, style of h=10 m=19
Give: h=1 m=49
